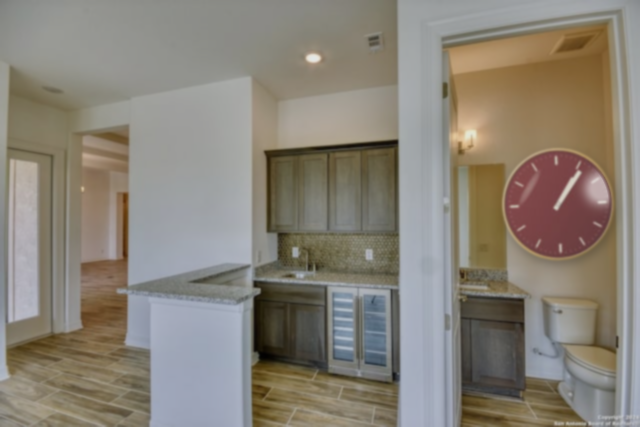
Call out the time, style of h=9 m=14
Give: h=1 m=6
